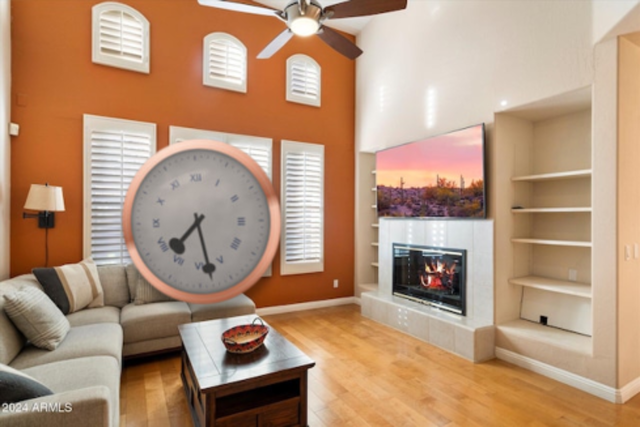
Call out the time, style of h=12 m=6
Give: h=7 m=28
